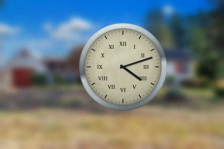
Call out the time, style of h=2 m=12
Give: h=4 m=12
